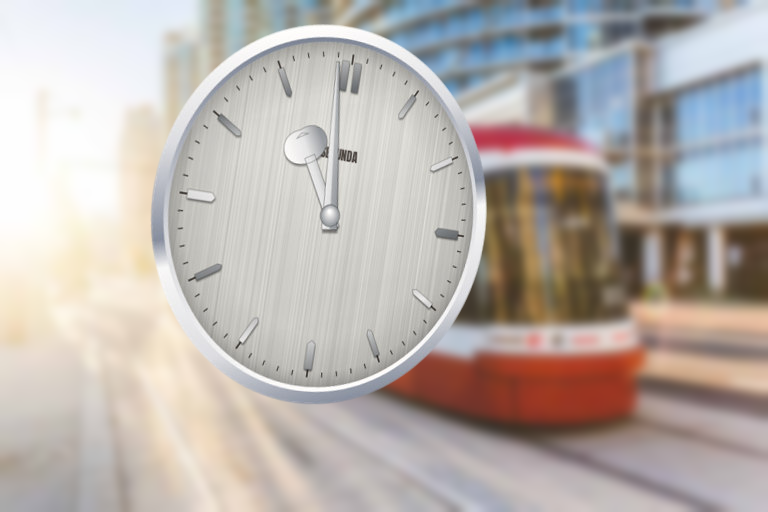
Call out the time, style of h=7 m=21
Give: h=10 m=59
